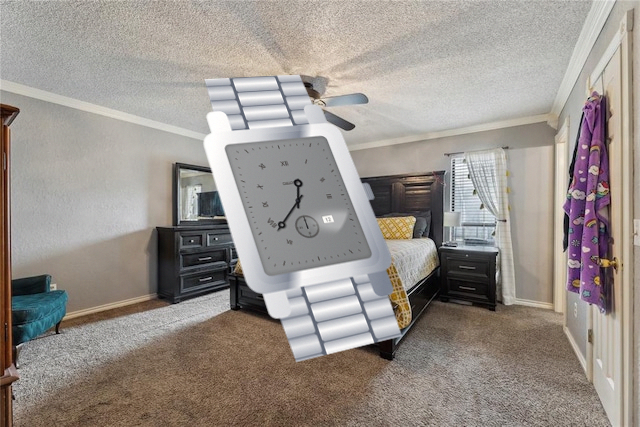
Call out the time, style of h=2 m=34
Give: h=12 m=38
